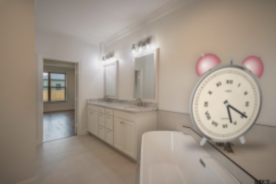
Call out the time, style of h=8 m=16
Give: h=5 m=20
